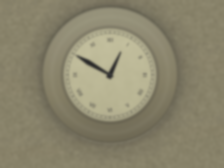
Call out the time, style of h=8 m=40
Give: h=12 m=50
